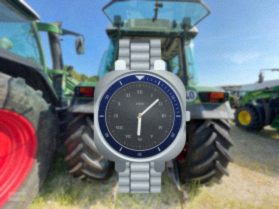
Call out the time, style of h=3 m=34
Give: h=6 m=8
